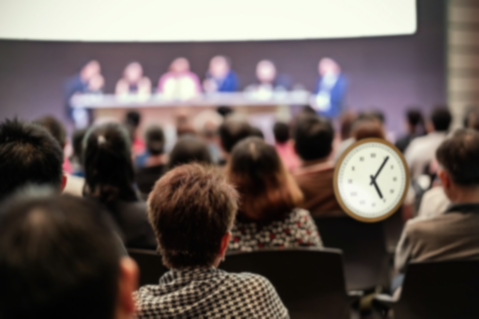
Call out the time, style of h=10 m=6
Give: h=5 m=6
